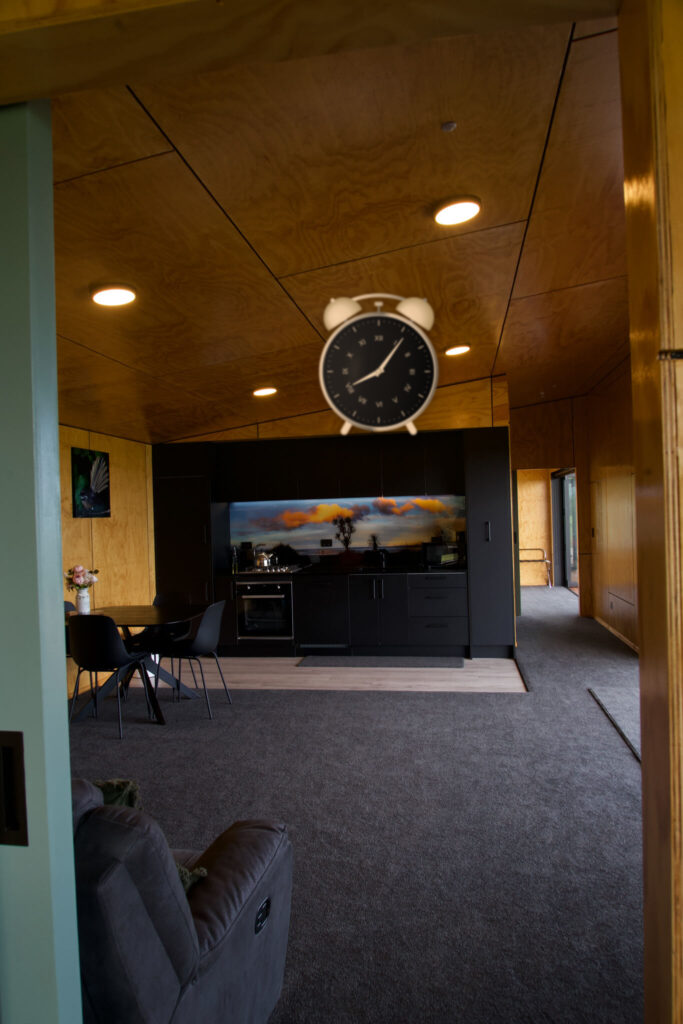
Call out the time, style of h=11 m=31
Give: h=8 m=6
